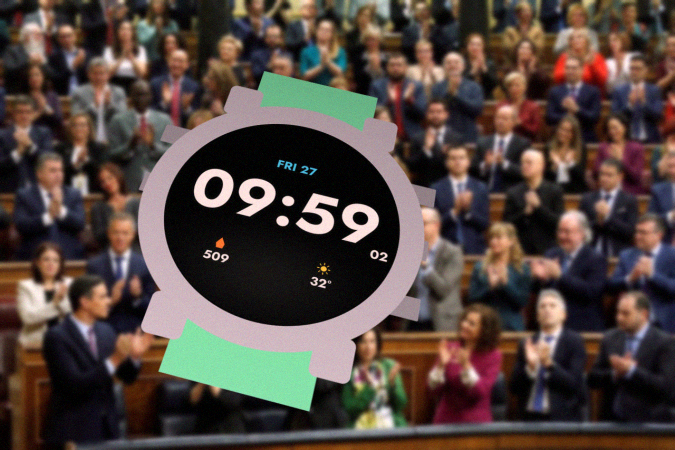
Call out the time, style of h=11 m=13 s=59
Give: h=9 m=59 s=2
